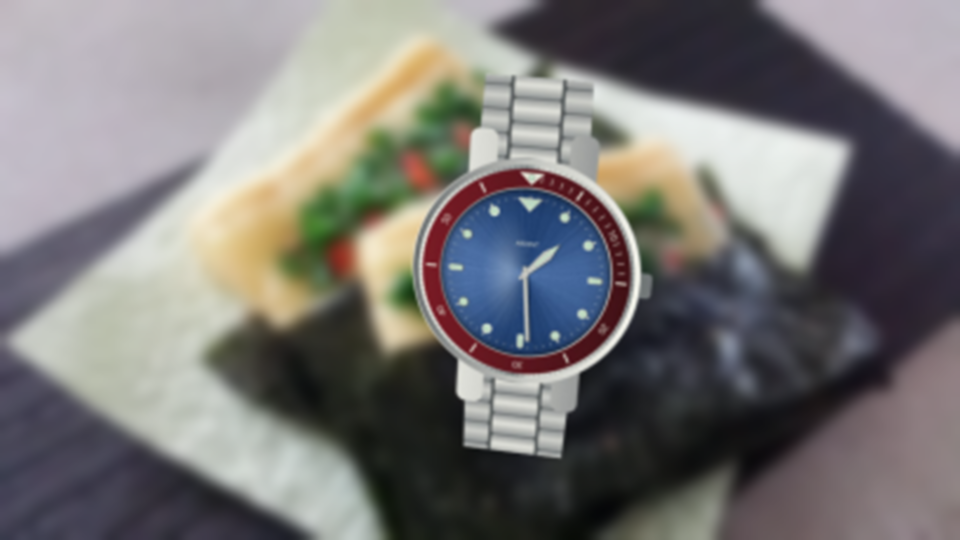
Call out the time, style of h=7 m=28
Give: h=1 m=29
